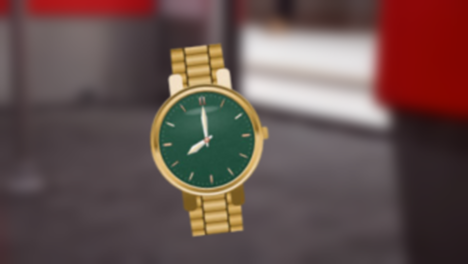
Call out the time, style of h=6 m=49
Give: h=8 m=0
